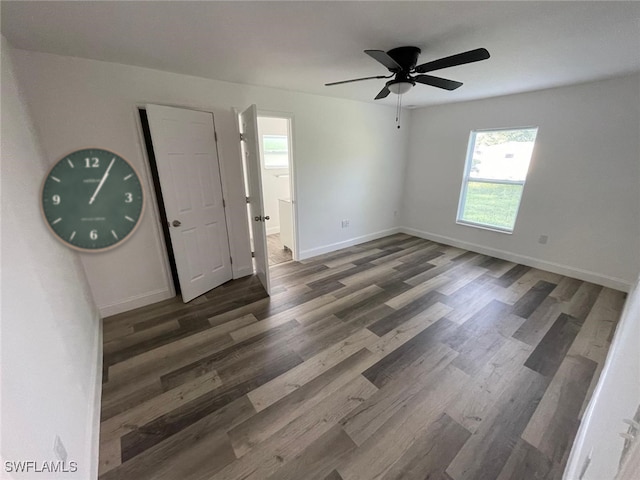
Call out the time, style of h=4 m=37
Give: h=1 m=5
